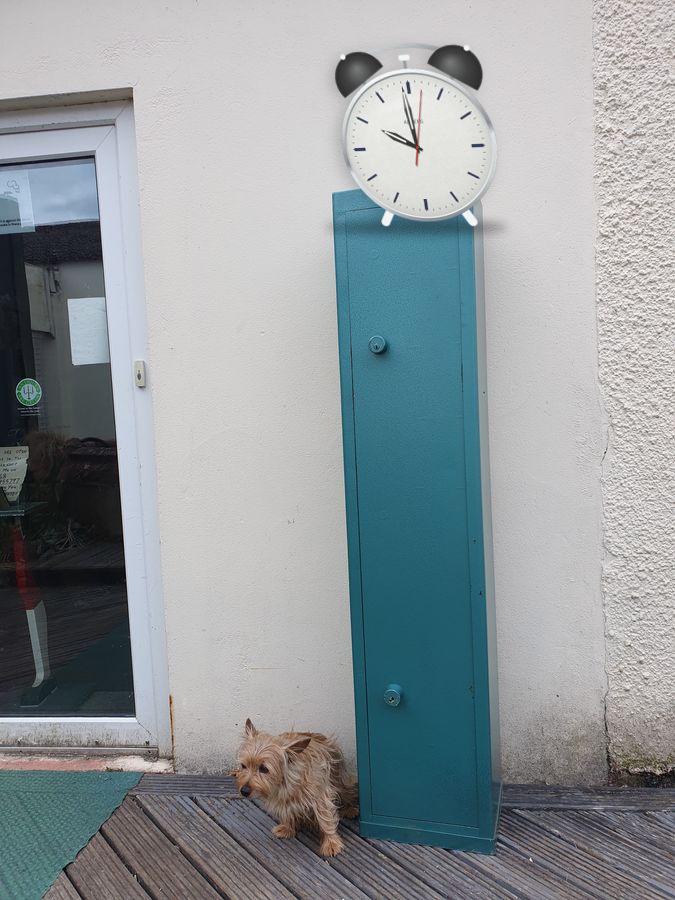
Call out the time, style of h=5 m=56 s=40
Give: h=9 m=59 s=2
